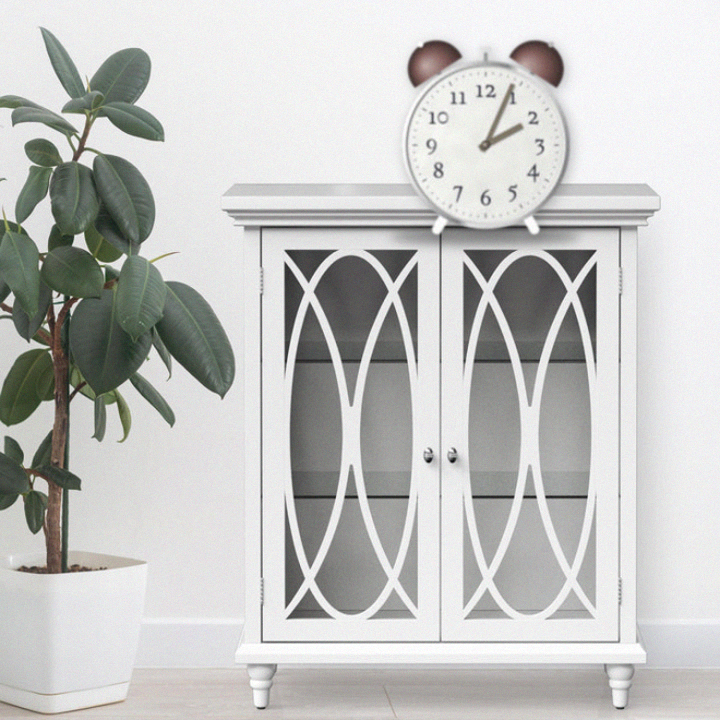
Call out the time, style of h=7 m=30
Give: h=2 m=4
